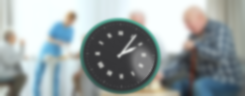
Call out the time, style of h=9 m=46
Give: h=2 m=6
